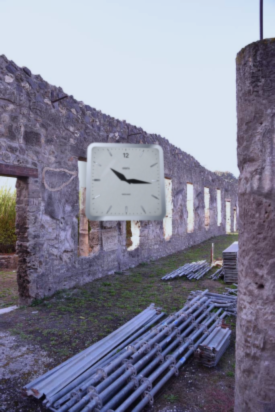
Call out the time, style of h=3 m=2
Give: h=10 m=16
